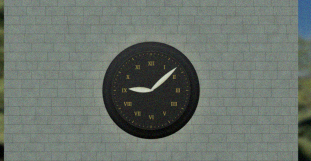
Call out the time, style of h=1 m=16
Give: h=9 m=8
